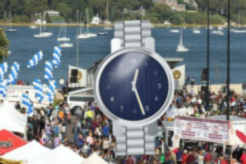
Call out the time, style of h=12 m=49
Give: h=12 m=27
